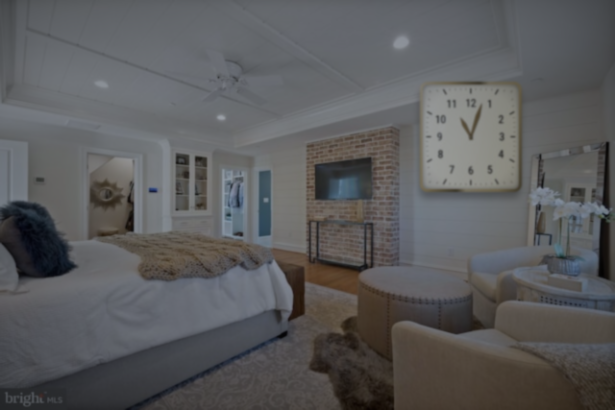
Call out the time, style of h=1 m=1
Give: h=11 m=3
